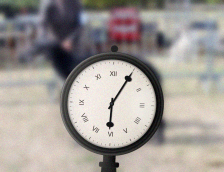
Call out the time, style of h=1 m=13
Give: h=6 m=5
